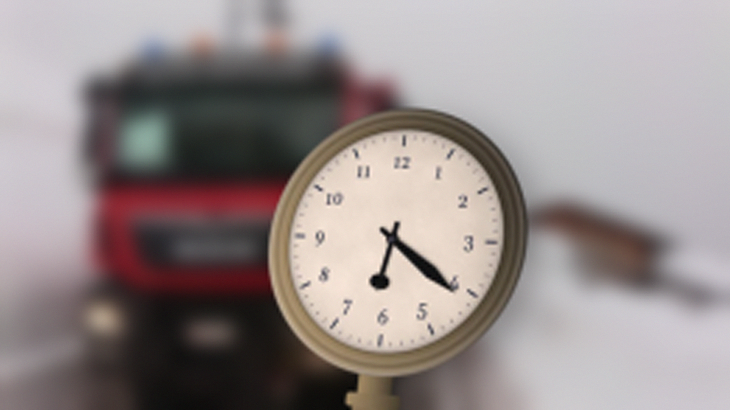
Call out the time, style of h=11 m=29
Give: h=6 m=21
